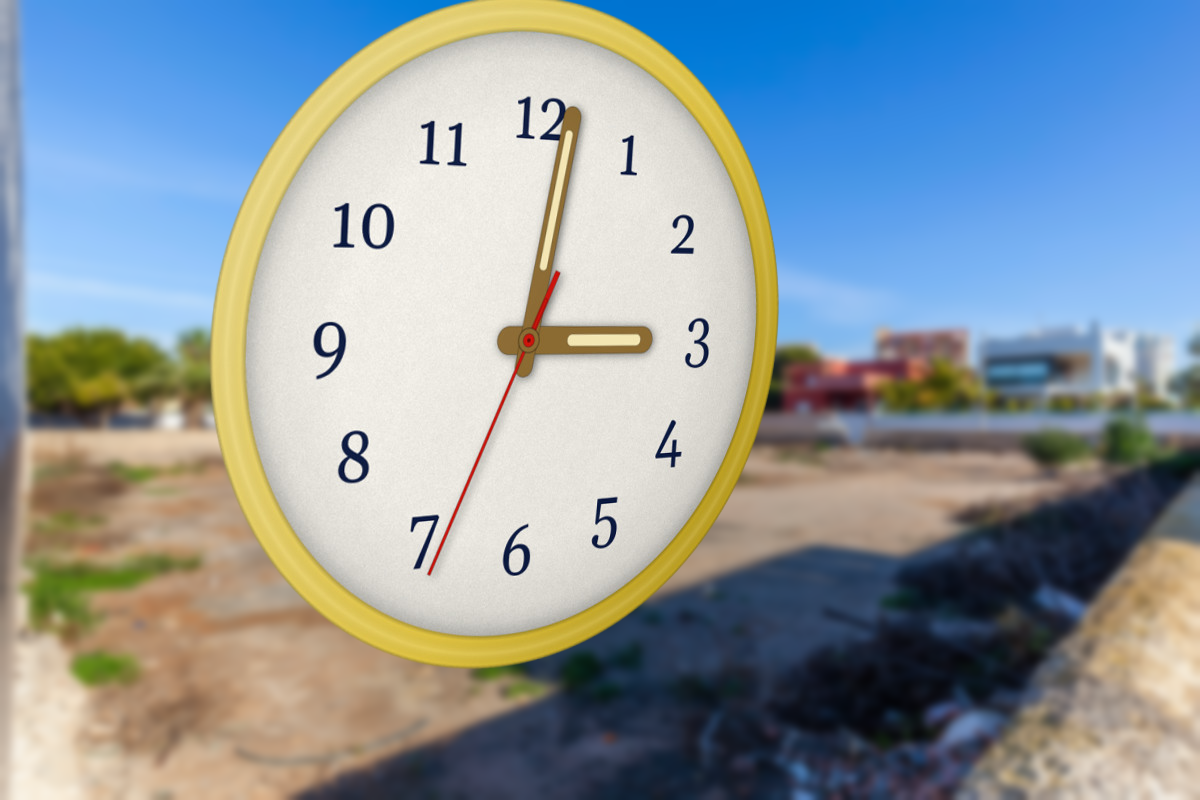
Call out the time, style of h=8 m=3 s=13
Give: h=3 m=1 s=34
